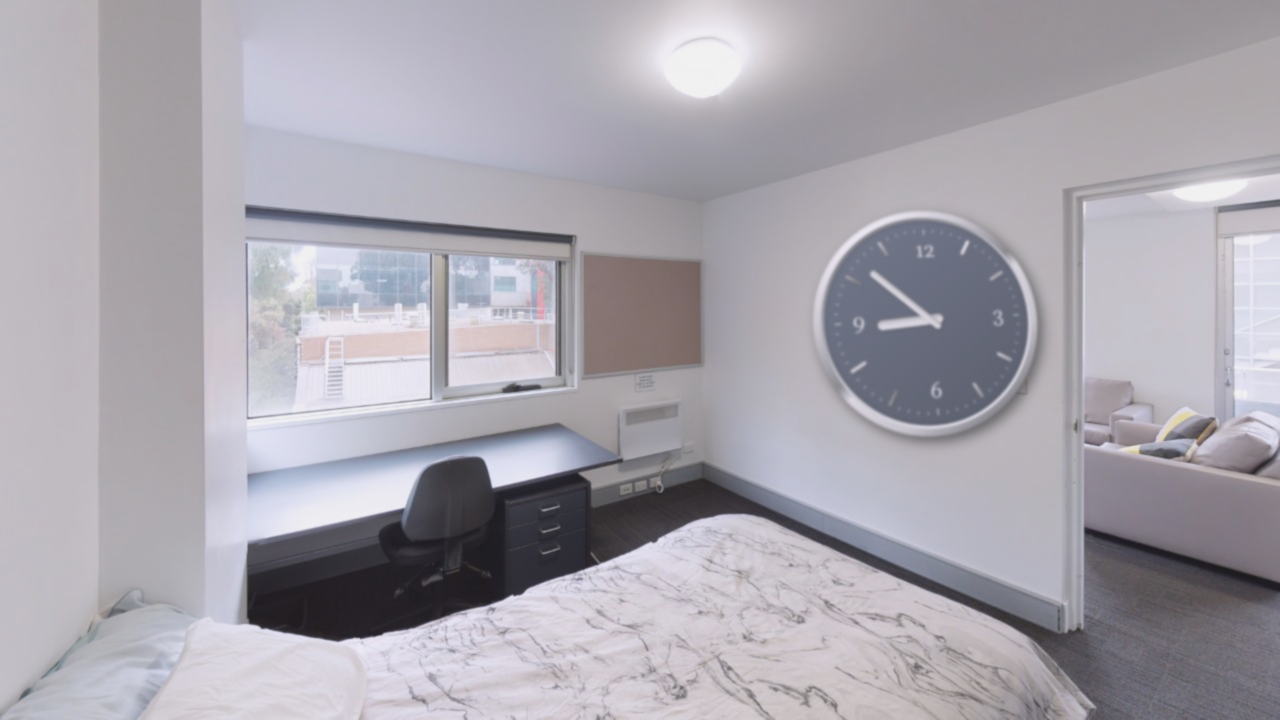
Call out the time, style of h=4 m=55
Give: h=8 m=52
